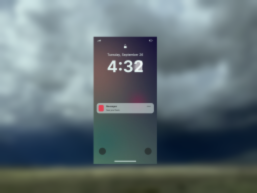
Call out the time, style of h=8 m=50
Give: h=4 m=32
